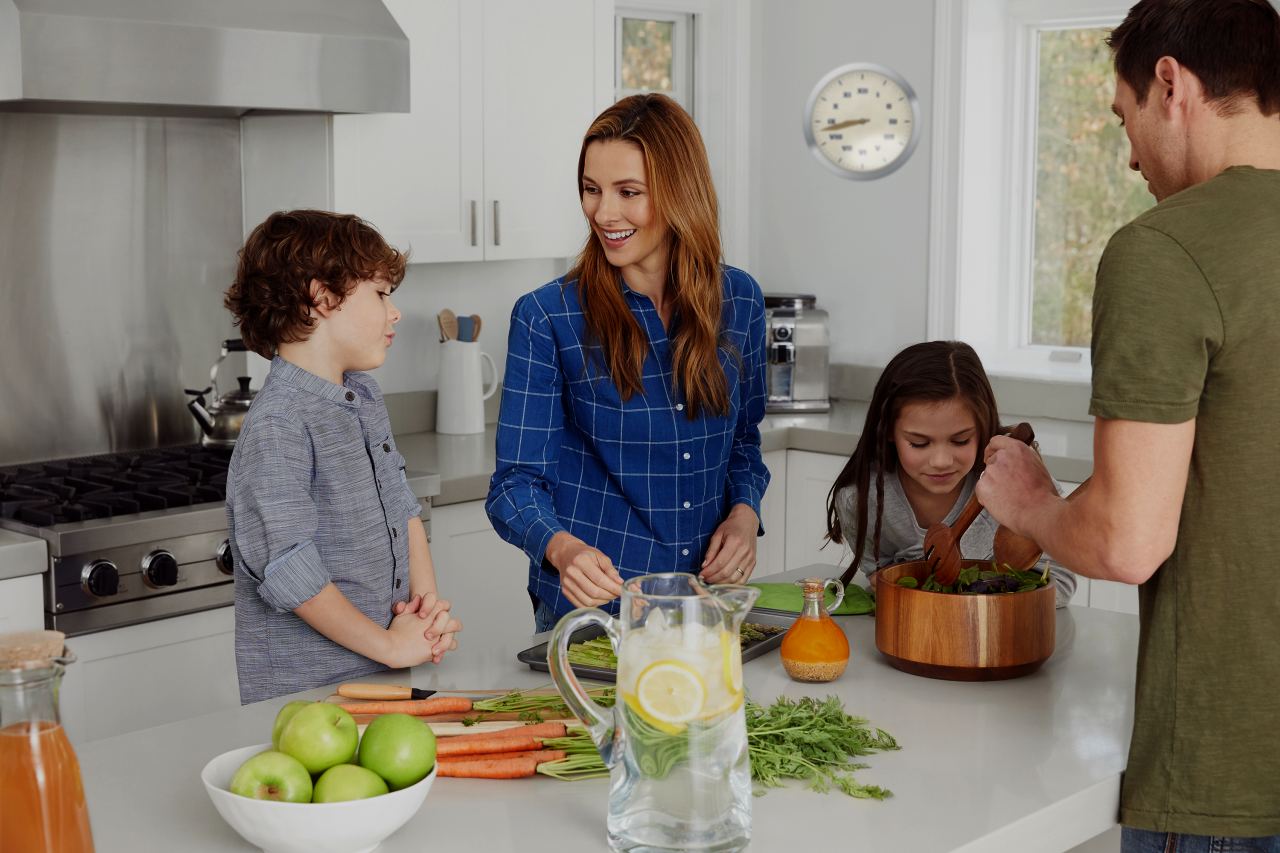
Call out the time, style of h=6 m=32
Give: h=8 m=43
